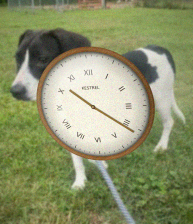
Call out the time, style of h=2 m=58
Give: h=10 m=21
